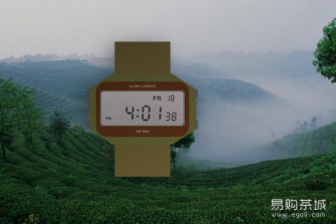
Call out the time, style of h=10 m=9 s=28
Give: h=4 m=1 s=38
